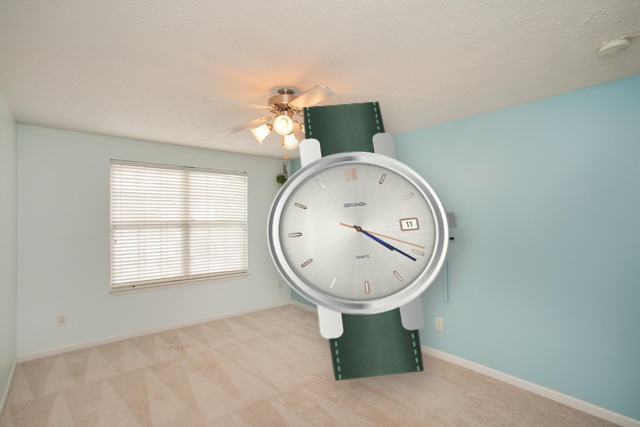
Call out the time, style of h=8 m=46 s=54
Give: h=4 m=21 s=19
